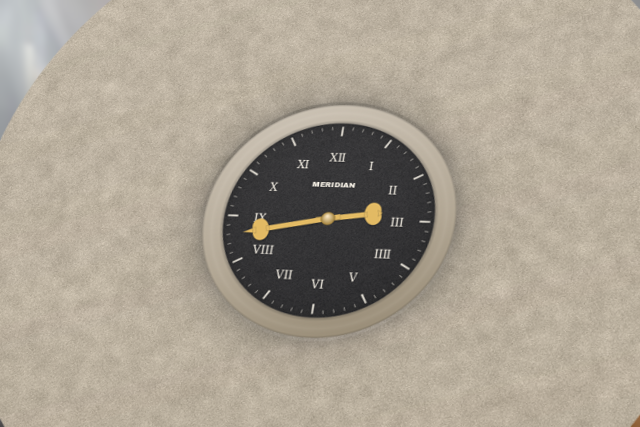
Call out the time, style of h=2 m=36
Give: h=2 m=43
